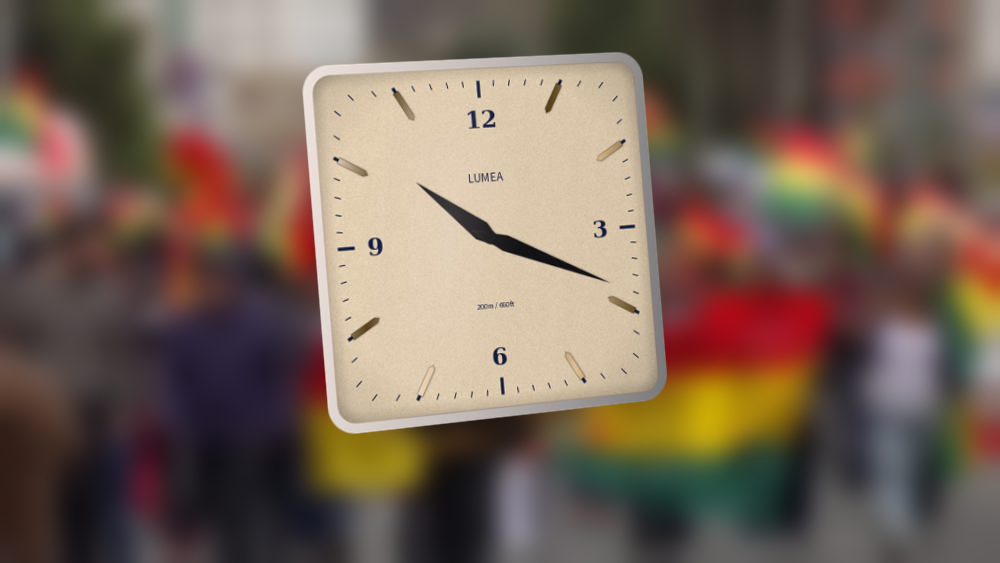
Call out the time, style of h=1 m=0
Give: h=10 m=19
